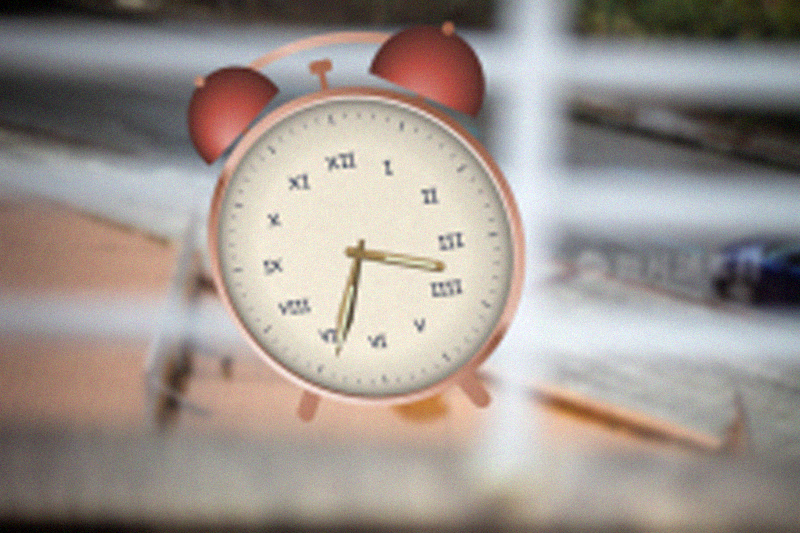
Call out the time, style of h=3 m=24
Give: h=3 m=34
